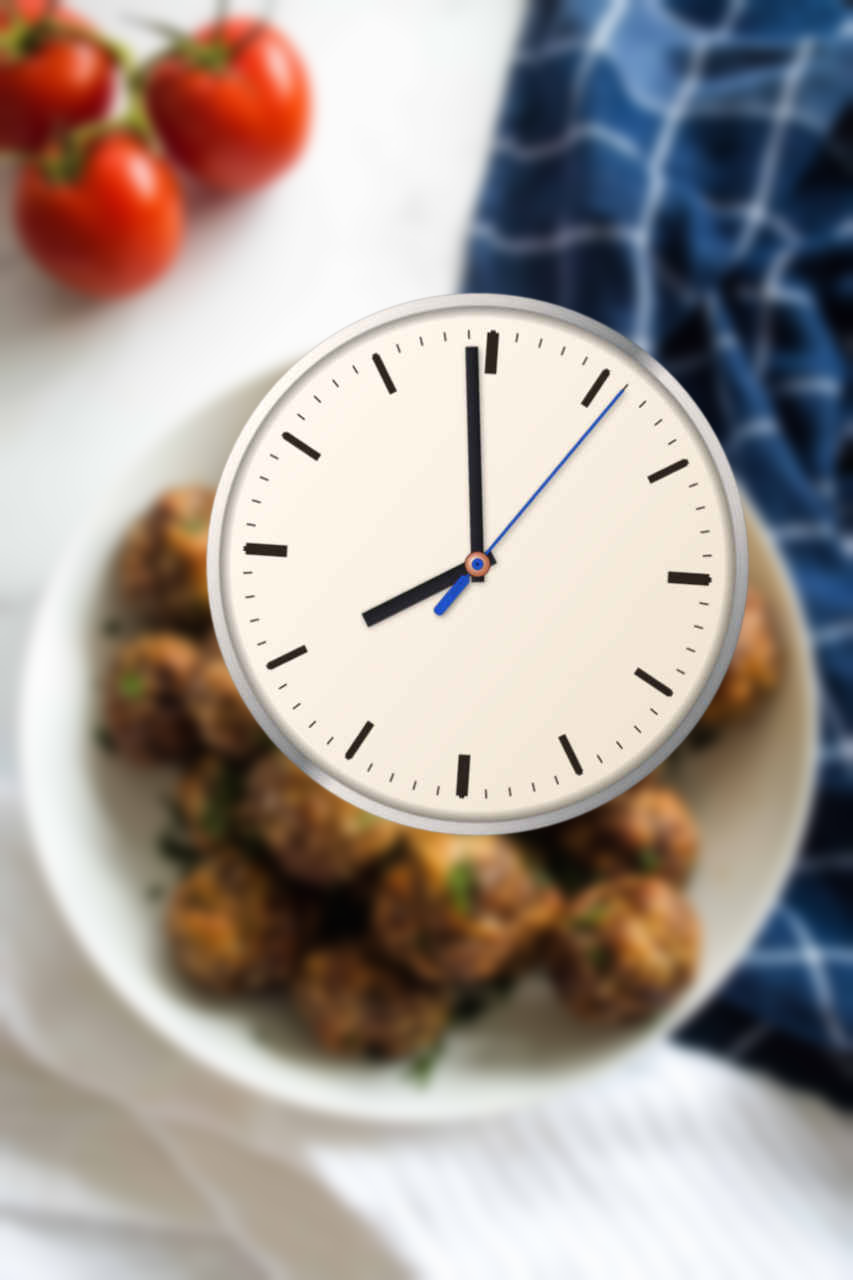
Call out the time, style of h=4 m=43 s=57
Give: h=7 m=59 s=6
